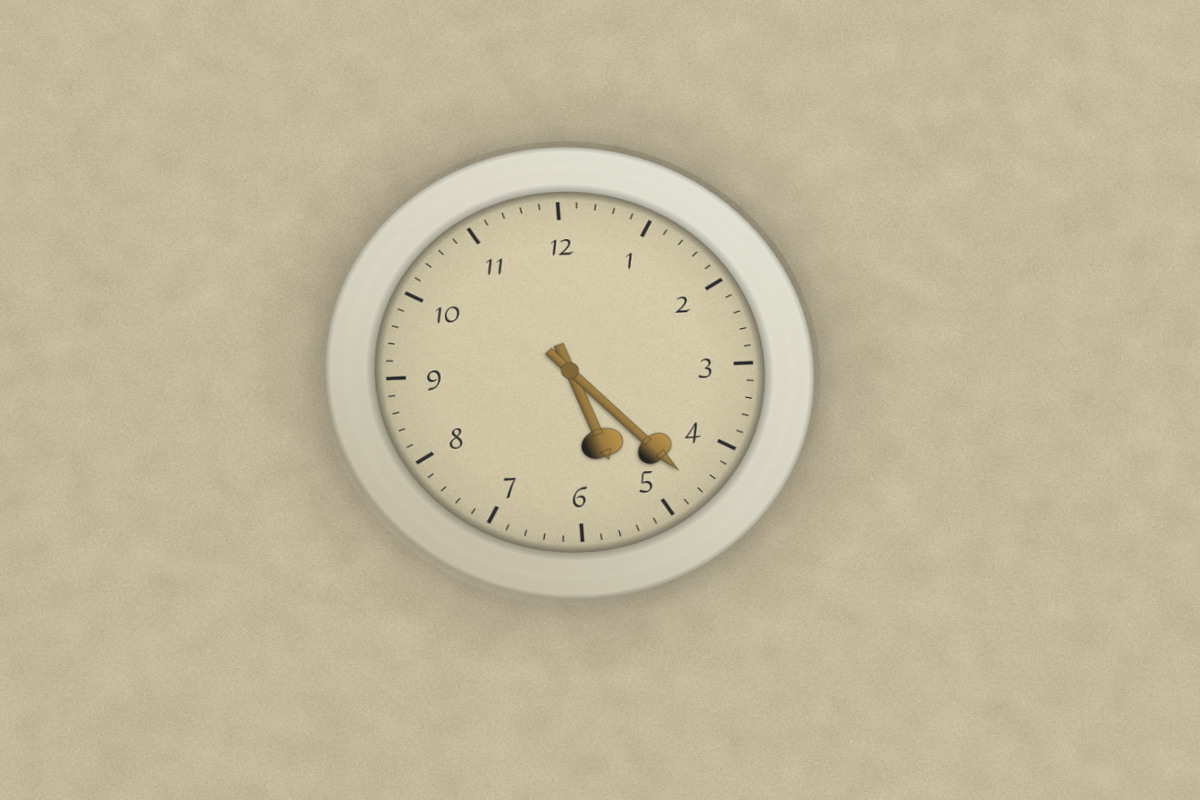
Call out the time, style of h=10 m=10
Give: h=5 m=23
